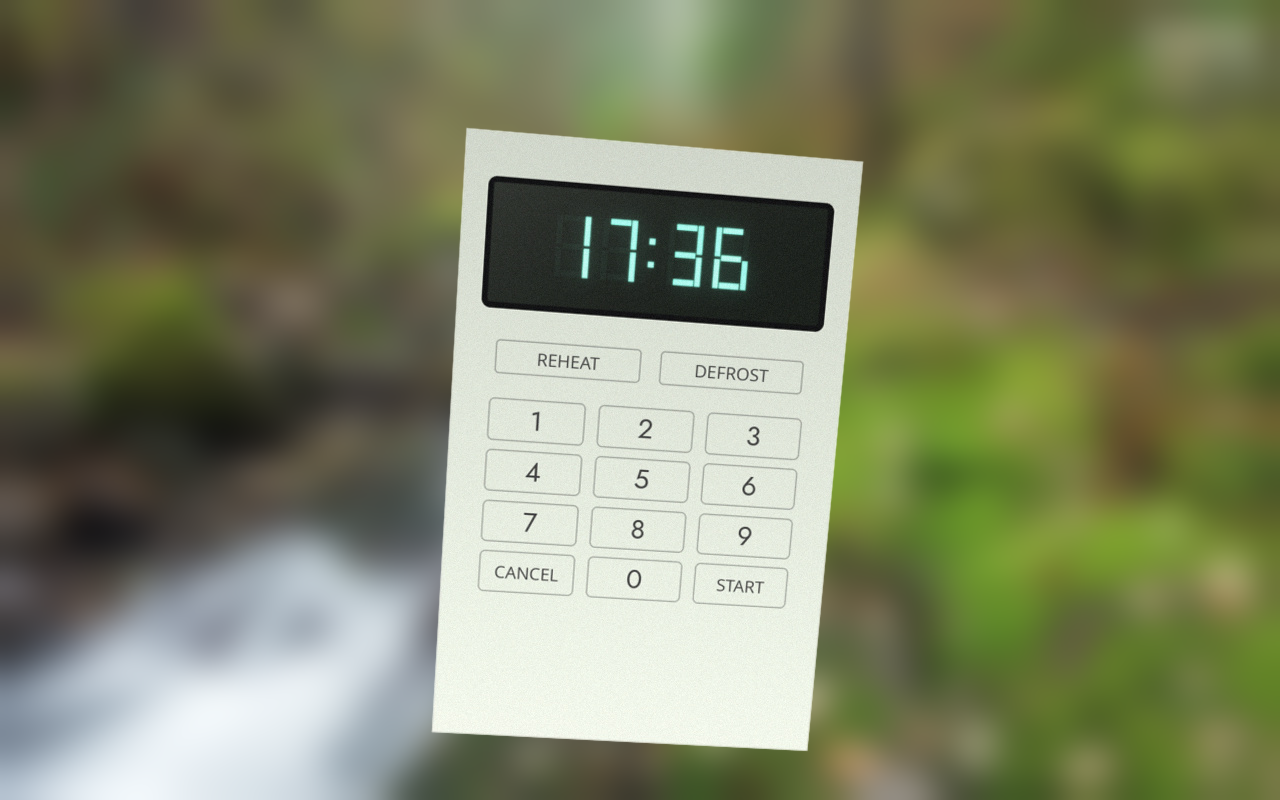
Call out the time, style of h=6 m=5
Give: h=17 m=36
